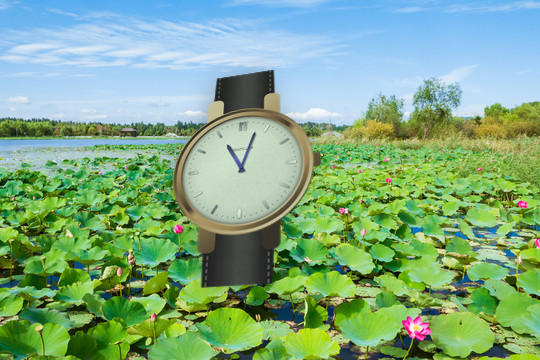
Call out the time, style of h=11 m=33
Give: h=11 m=3
